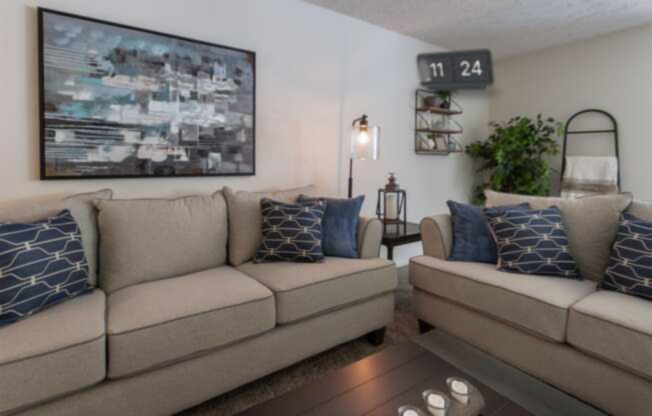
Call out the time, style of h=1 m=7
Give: h=11 m=24
